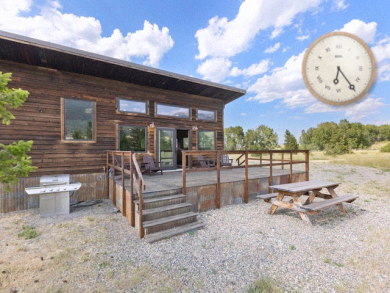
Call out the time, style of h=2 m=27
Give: h=6 m=24
